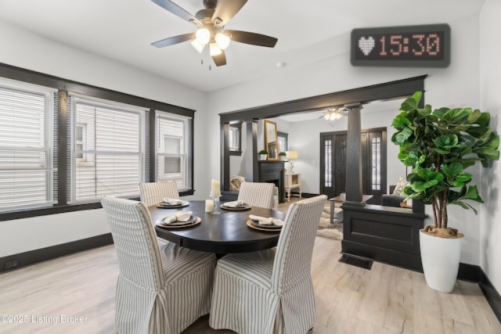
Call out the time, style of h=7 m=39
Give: h=15 m=30
